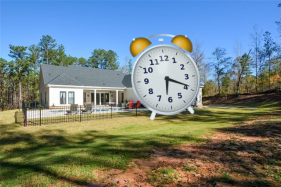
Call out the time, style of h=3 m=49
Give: h=6 m=19
